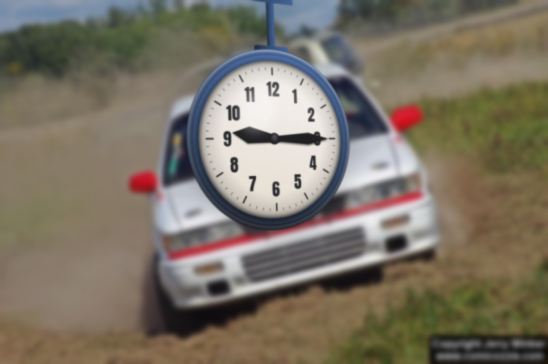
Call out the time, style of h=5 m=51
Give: h=9 m=15
